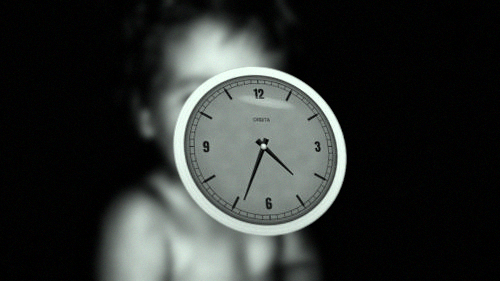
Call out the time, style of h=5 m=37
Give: h=4 m=34
